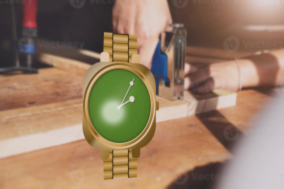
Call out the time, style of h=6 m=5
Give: h=2 m=5
